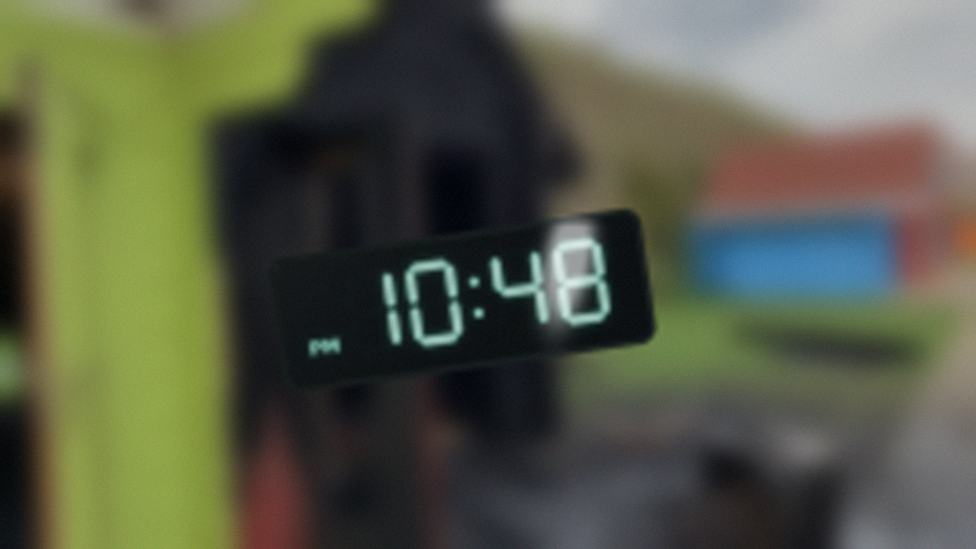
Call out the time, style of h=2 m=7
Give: h=10 m=48
